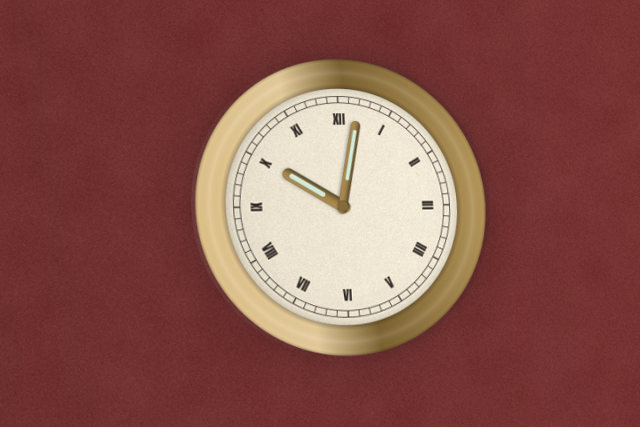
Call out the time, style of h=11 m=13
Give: h=10 m=2
